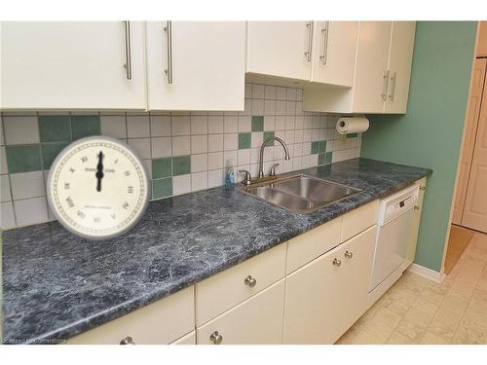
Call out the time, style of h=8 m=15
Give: h=12 m=0
